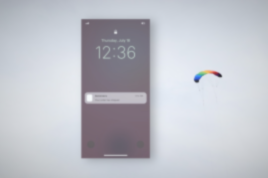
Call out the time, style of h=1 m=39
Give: h=12 m=36
